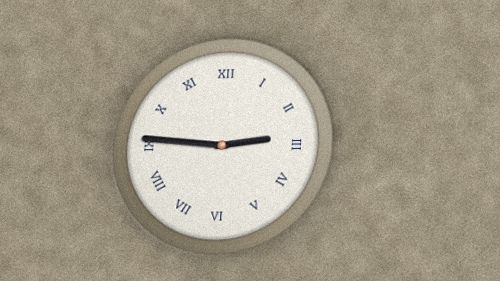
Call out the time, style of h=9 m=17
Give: h=2 m=46
